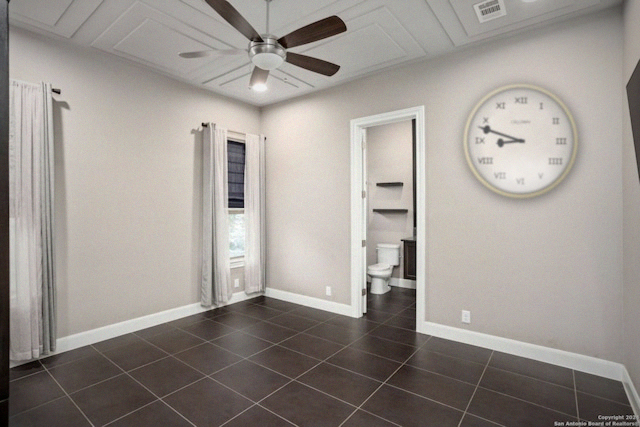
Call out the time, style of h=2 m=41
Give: h=8 m=48
